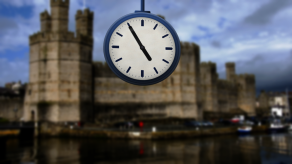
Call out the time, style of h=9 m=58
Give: h=4 m=55
